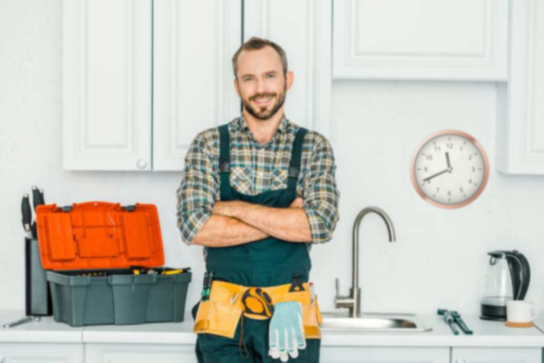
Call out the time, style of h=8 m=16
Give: h=11 m=41
